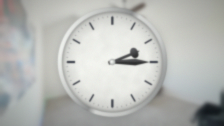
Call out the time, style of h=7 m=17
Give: h=2 m=15
